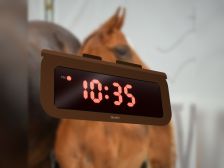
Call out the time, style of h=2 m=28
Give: h=10 m=35
